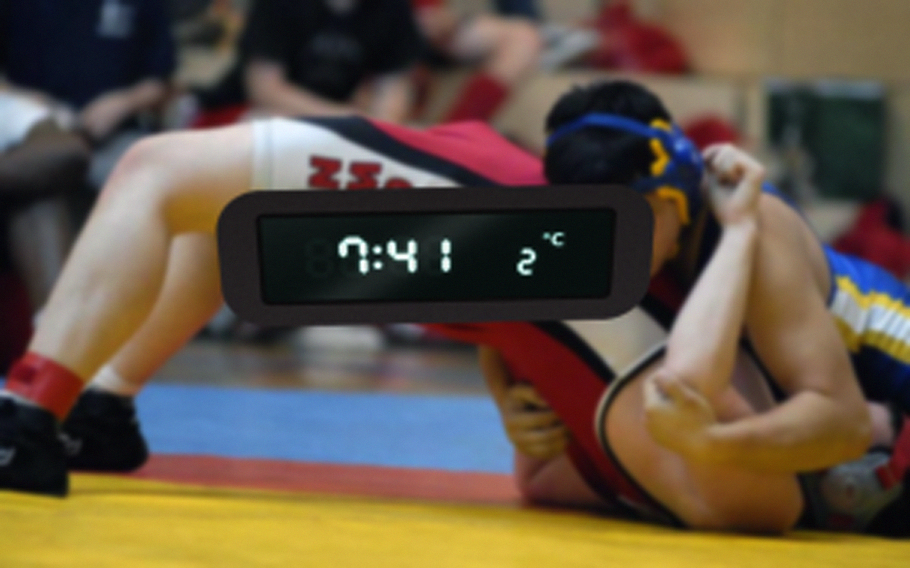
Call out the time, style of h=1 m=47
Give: h=7 m=41
